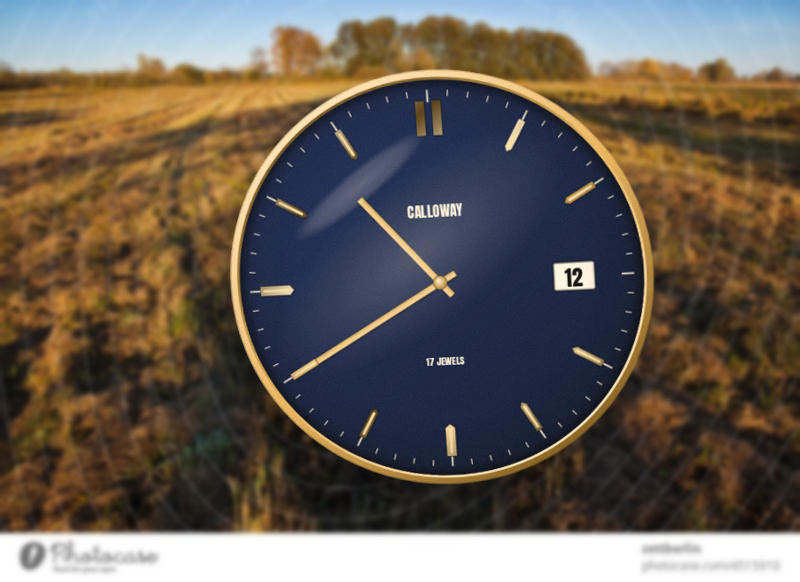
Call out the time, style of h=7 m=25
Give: h=10 m=40
